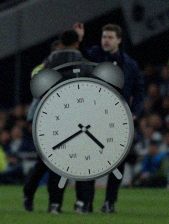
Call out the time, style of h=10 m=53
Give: h=4 m=41
